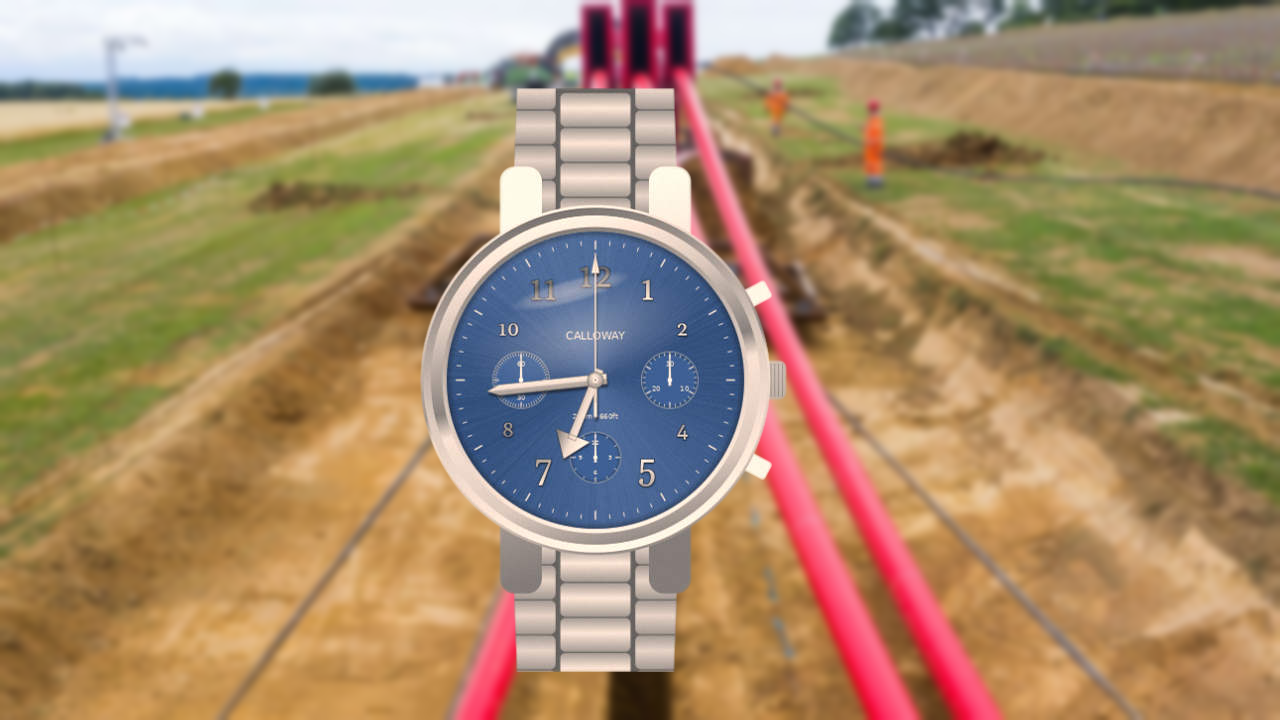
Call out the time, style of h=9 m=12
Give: h=6 m=44
